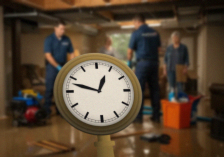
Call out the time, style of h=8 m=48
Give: h=12 m=48
